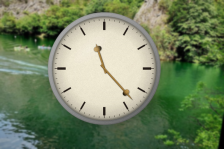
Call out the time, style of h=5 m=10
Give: h=11 m=23
